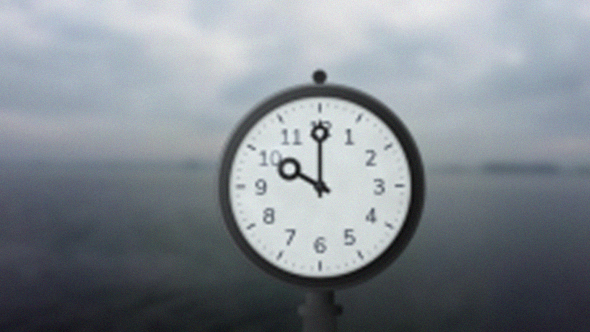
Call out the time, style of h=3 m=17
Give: h=10 m=0
